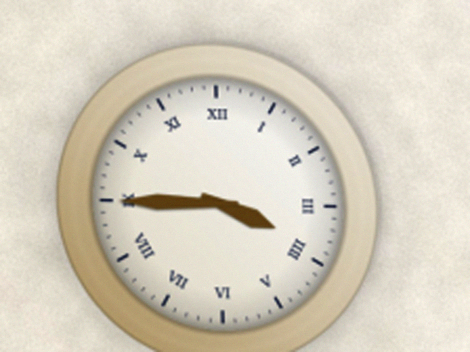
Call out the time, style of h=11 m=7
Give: h=3 m=45
